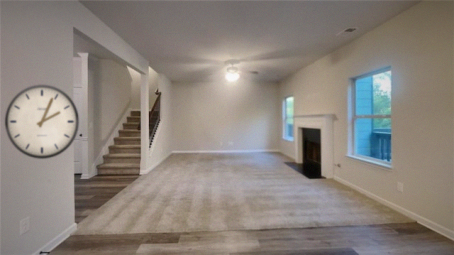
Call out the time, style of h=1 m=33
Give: h=2 m=4
